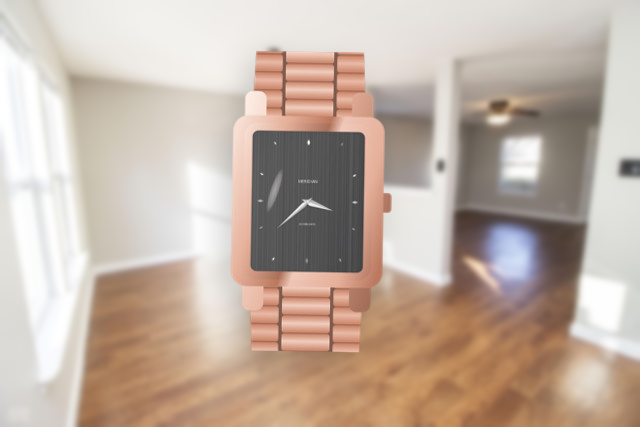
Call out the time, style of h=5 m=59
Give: h=3 m=38
